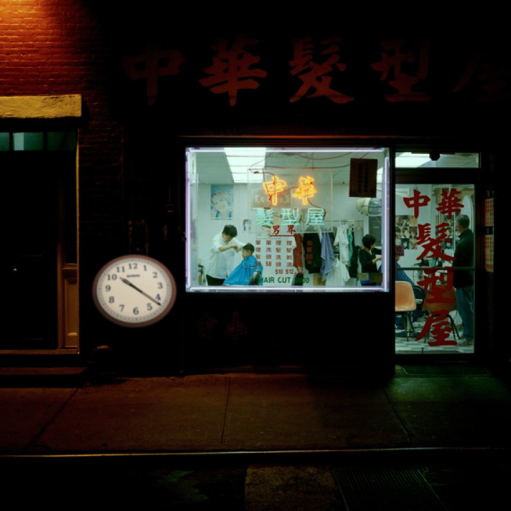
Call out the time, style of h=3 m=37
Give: h=10 m=22
